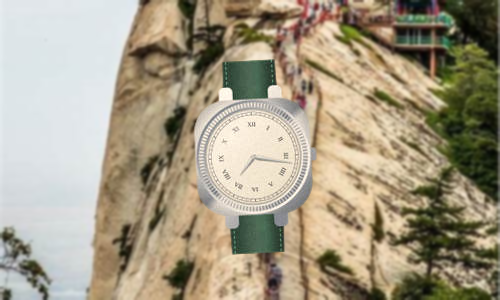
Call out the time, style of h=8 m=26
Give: h=7 m=17
